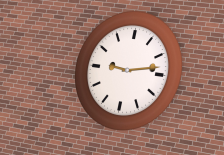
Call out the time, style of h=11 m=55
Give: h=9 m=13
